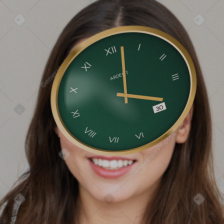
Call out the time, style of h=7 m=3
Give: h=4 m=2
